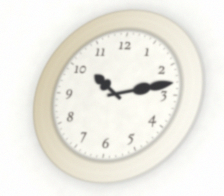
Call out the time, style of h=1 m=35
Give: h=10 m=13
